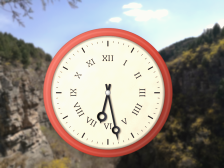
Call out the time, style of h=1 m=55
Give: h=6 m=28
